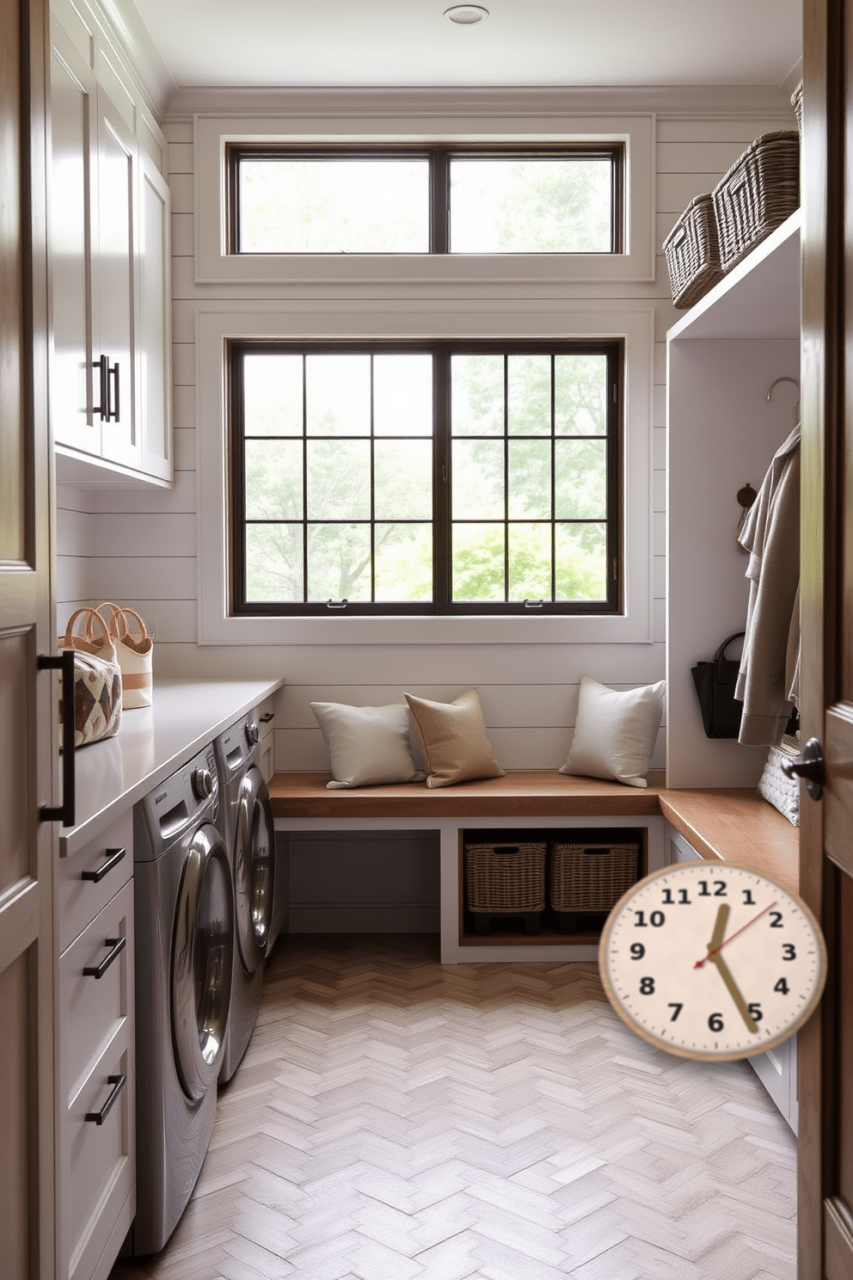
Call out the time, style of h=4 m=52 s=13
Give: h=12 m=26 s=8
